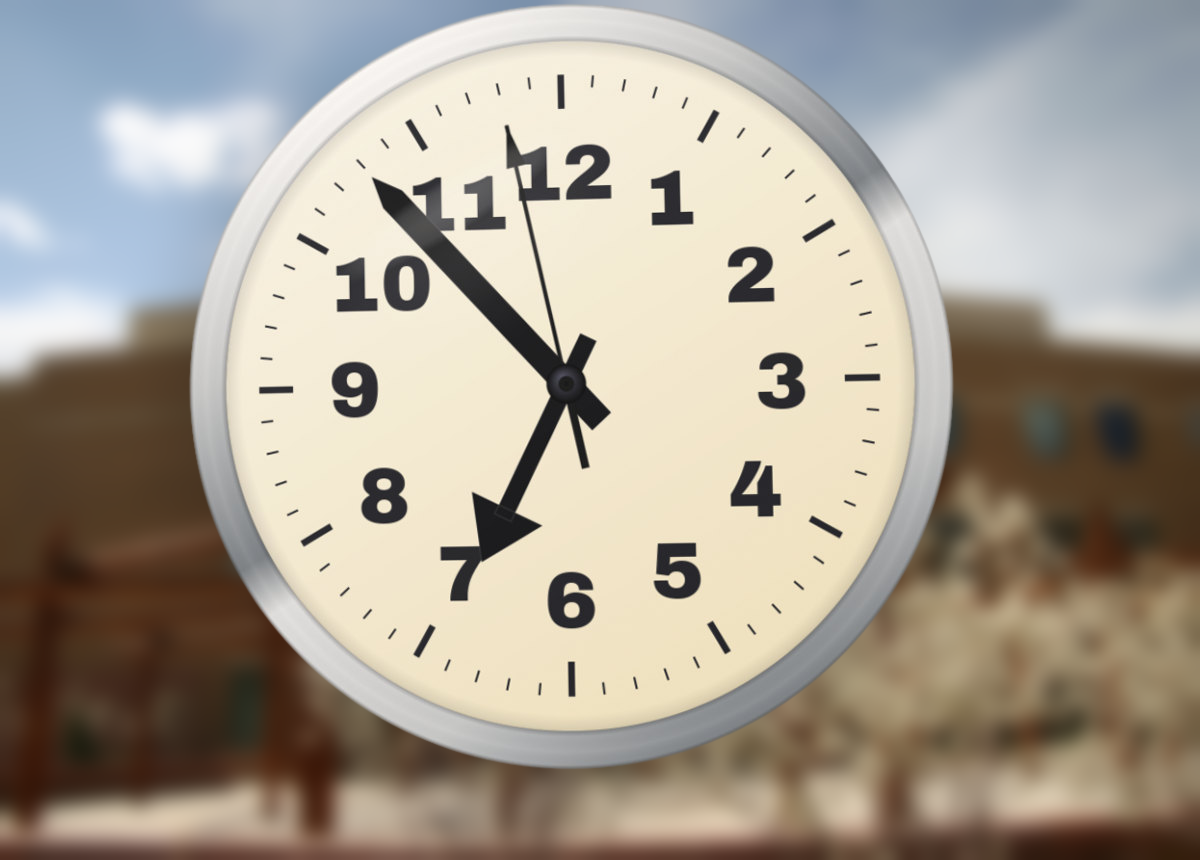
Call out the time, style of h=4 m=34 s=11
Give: h=6 m=52 s=58
